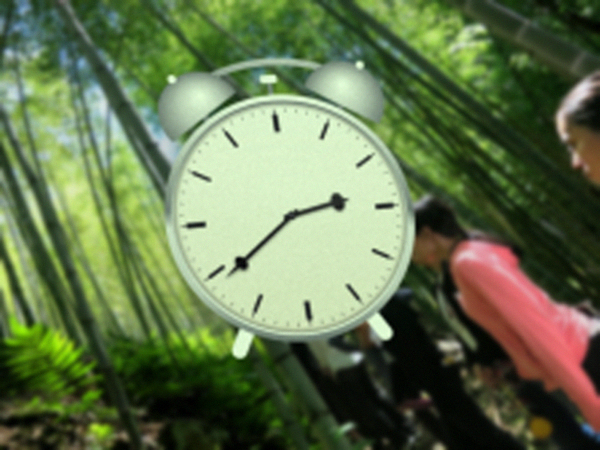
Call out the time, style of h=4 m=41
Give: h=2 m=39
